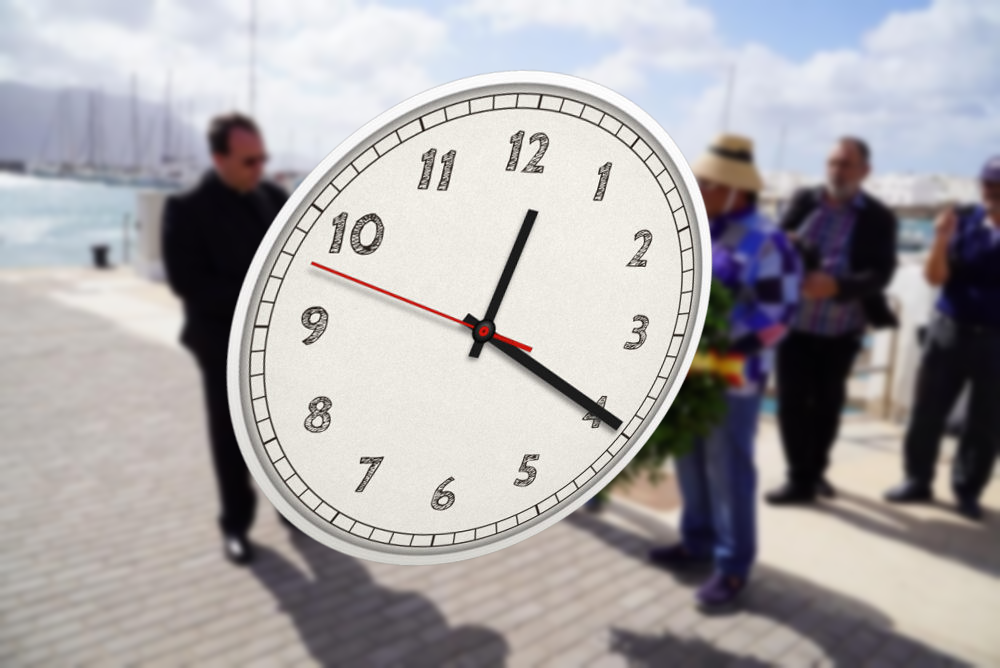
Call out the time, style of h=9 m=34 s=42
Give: h=12 m=19 s=48
